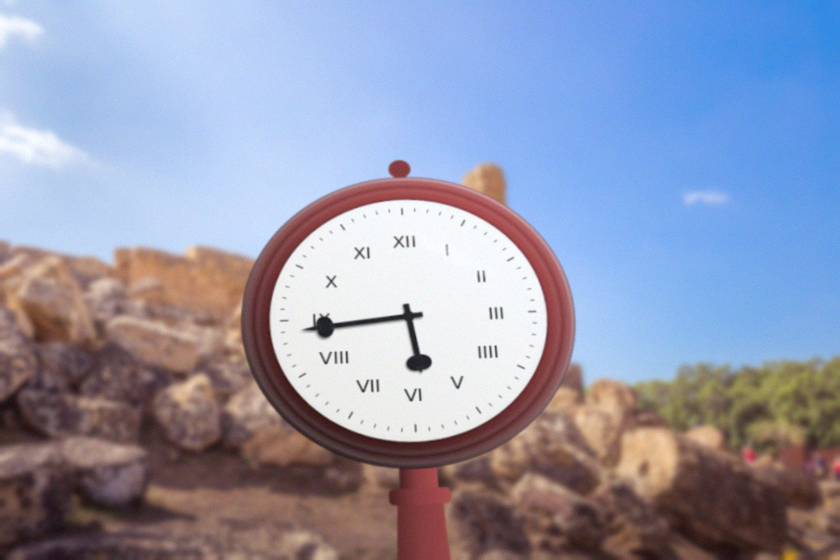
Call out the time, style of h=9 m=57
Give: h=5 m=44
